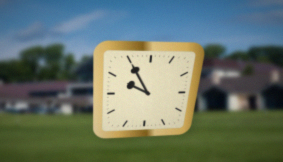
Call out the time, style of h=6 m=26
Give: h=9 m=55
